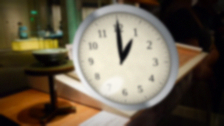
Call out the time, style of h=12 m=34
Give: h=1 m=0
